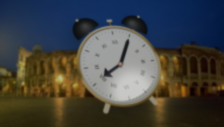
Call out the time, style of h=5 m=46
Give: h=8 m=5
